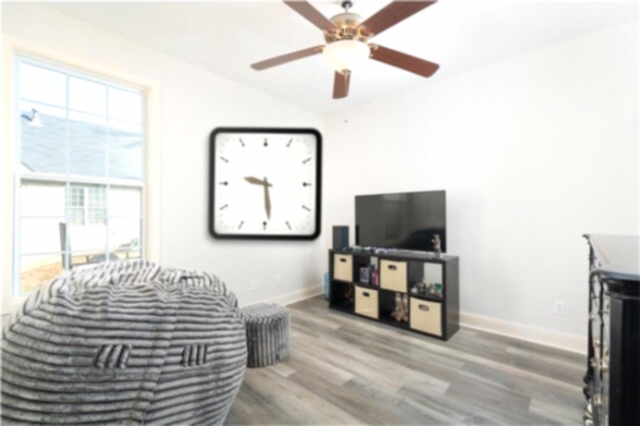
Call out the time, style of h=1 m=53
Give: h=9 m=29
